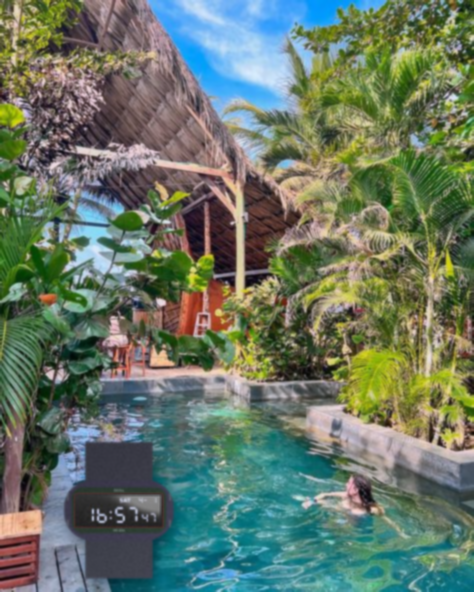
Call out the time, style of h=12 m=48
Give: h=16 m=57
